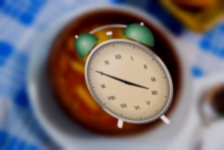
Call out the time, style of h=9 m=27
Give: h=3 m=50
